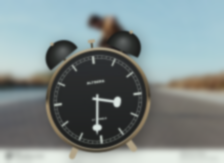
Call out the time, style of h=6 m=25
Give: h=3 m=31
